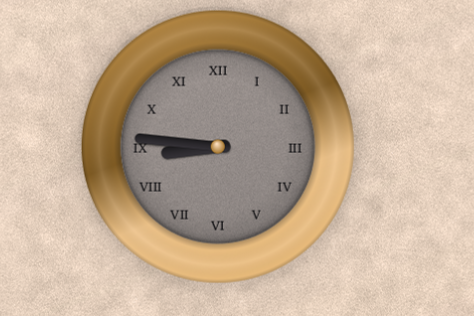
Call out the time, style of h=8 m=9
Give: h=8 m=46
